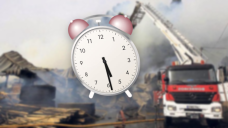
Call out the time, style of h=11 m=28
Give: h=5 m=29
